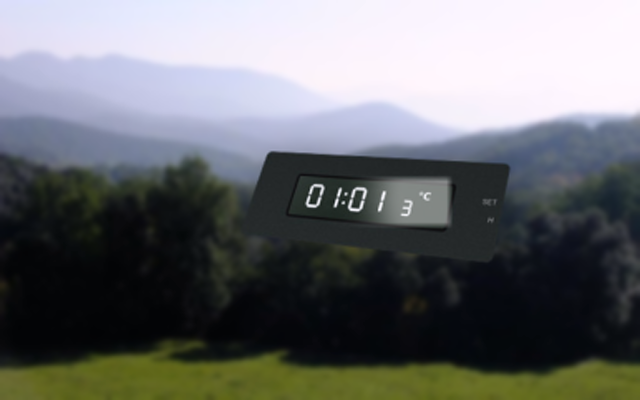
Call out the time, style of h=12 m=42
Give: h=1 m=1
